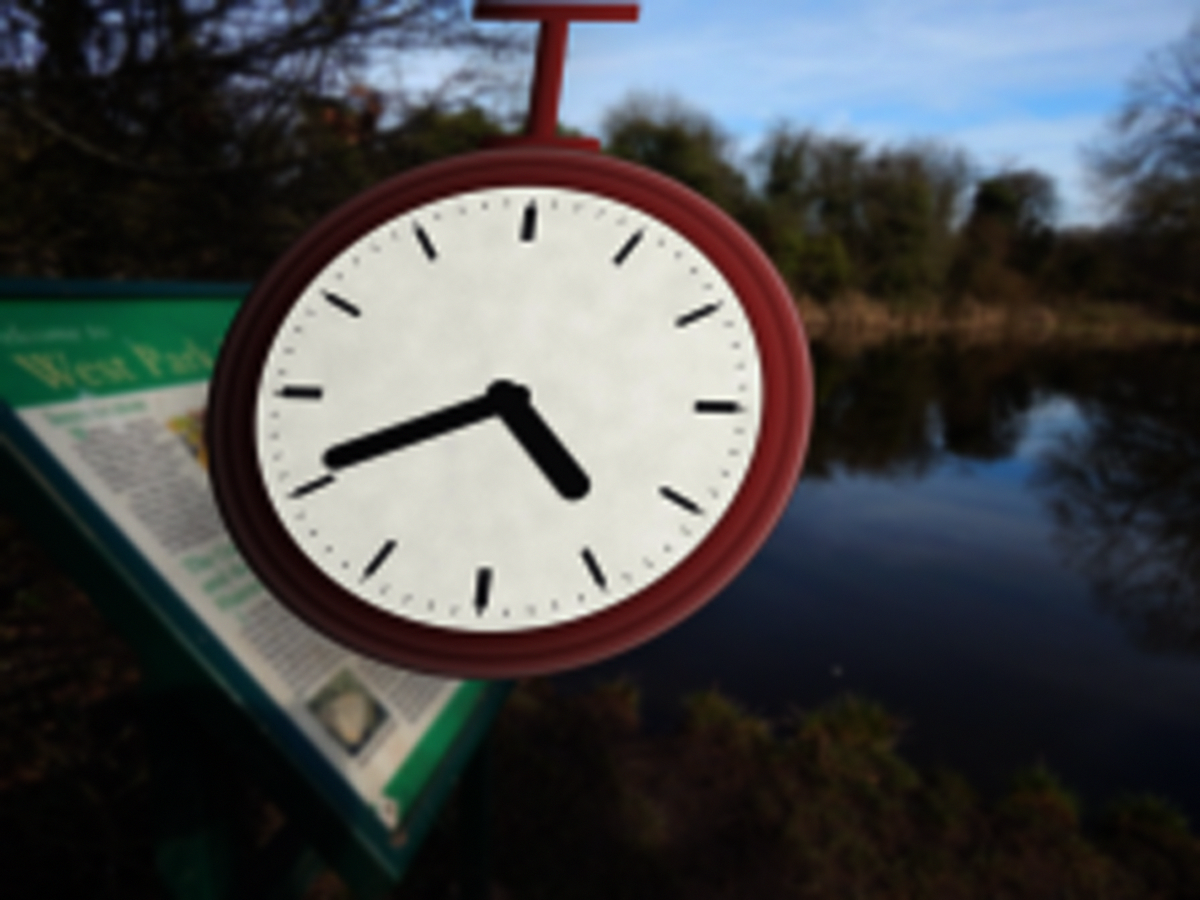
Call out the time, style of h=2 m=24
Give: h=4 m=41
